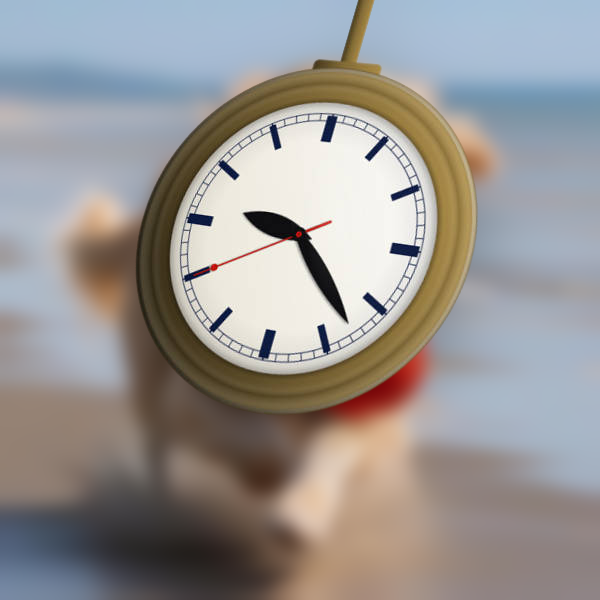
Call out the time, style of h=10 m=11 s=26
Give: h=9 m=22 s=40
